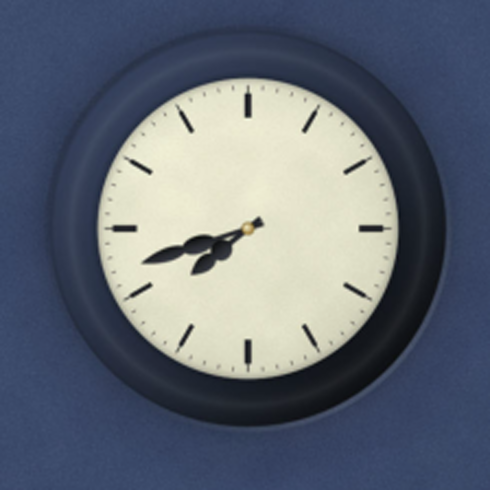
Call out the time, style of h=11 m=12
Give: h=7 m=42
